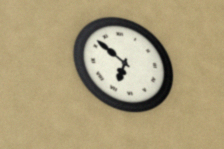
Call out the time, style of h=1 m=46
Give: h=6 m=52
